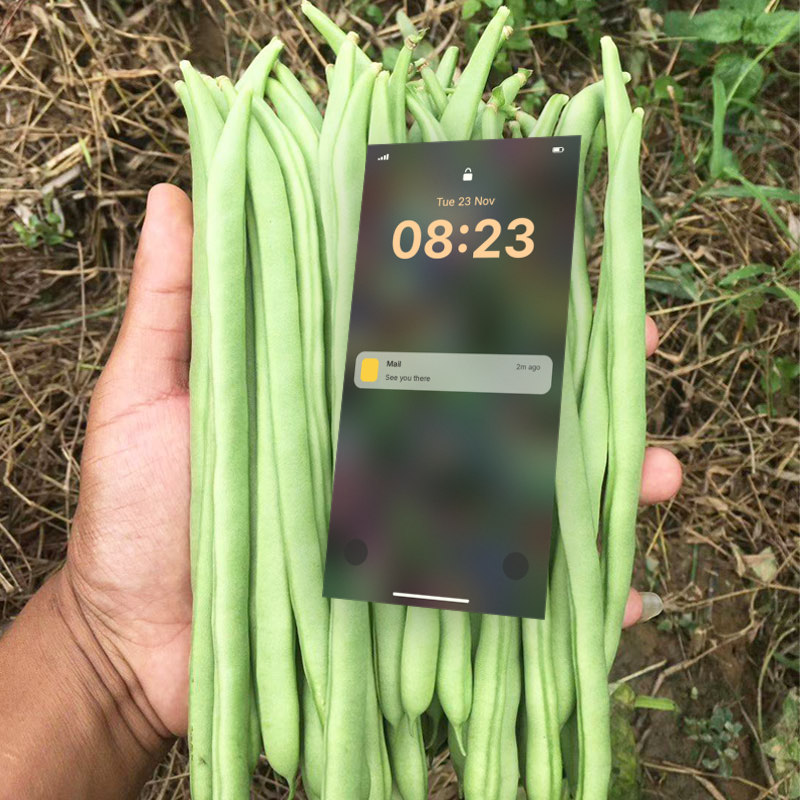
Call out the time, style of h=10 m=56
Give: h=8 m=23
